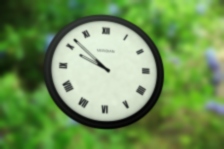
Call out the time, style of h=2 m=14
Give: h=9 m=52
